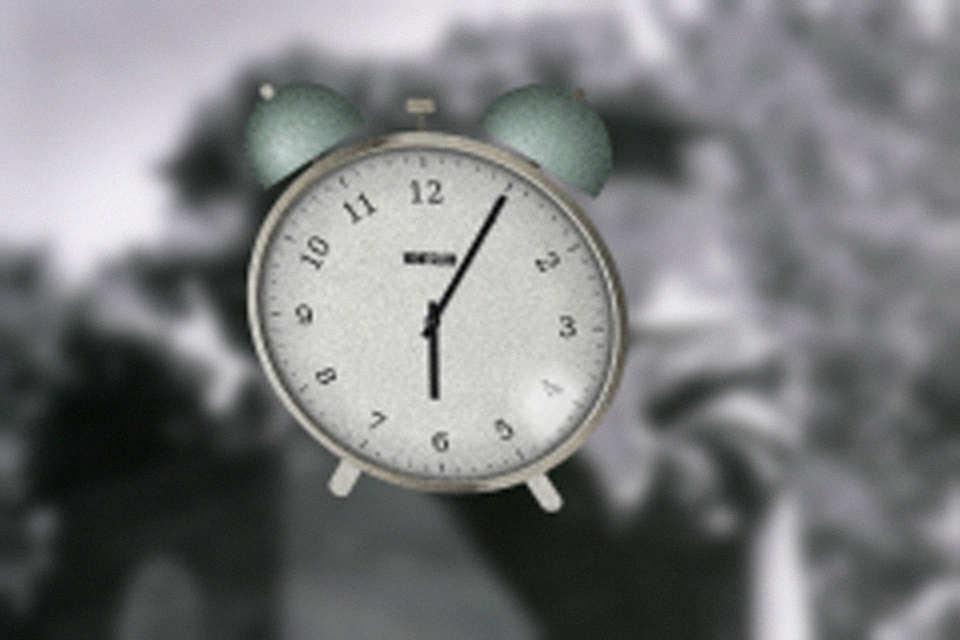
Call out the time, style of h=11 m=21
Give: h=6 m=5
